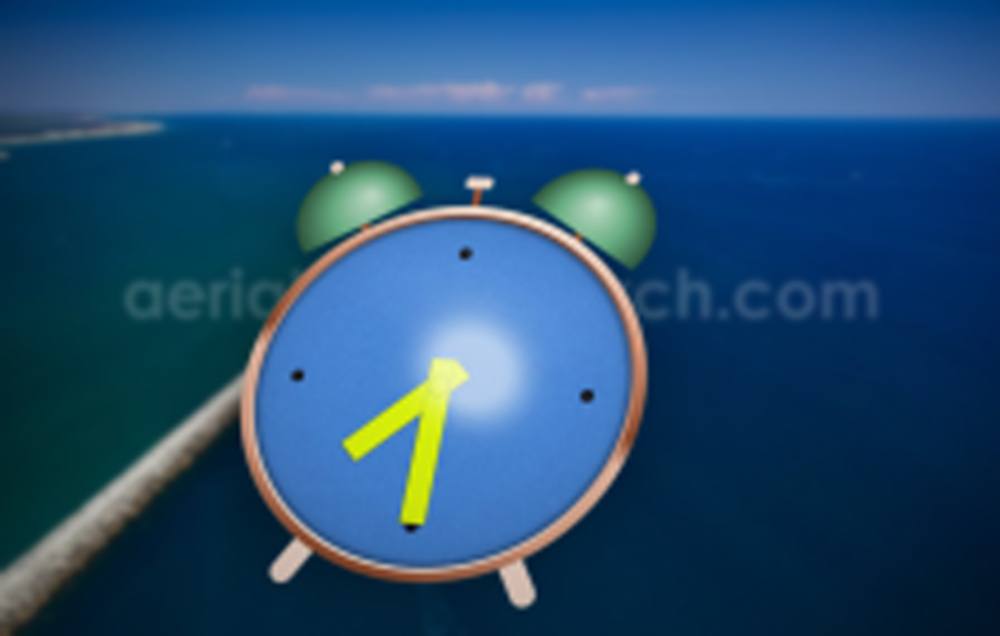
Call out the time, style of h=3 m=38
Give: h=7 m=30
